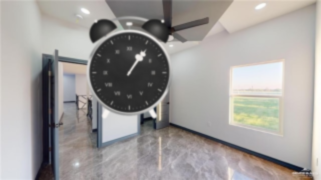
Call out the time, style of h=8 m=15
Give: h=1 m=6
